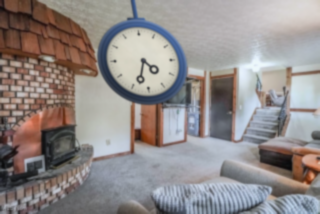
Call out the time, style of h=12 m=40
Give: h=4 m=33
